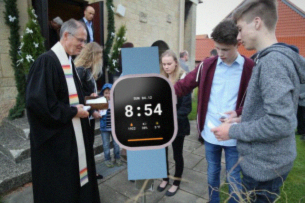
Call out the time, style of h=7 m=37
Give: h=8 m=54
